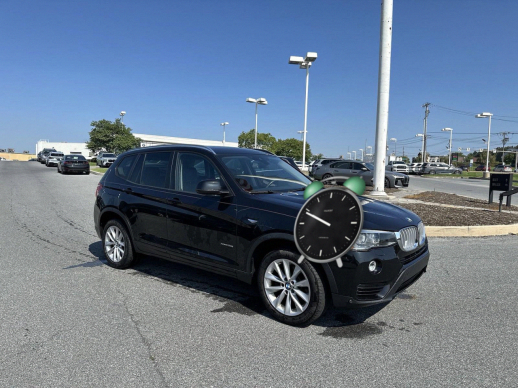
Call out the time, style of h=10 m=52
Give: h=9 m=49
